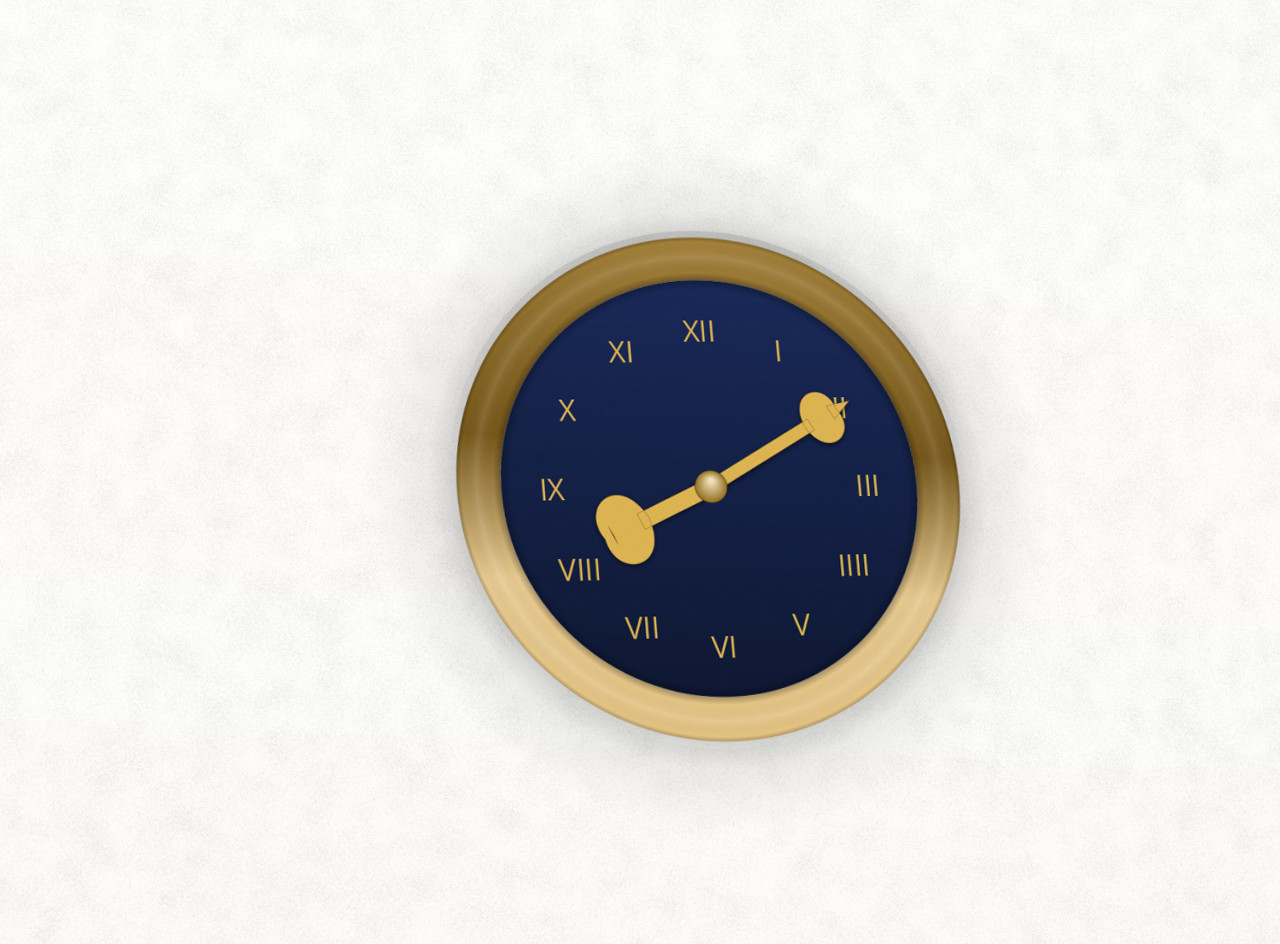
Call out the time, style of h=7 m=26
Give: h=8 m=10
